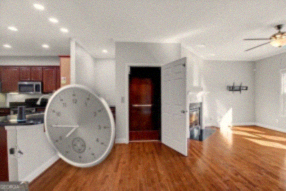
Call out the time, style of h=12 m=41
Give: h=7 m=45
